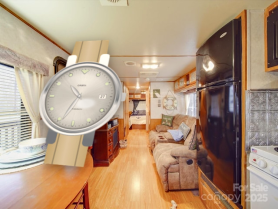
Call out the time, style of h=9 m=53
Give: h=10 m=34
